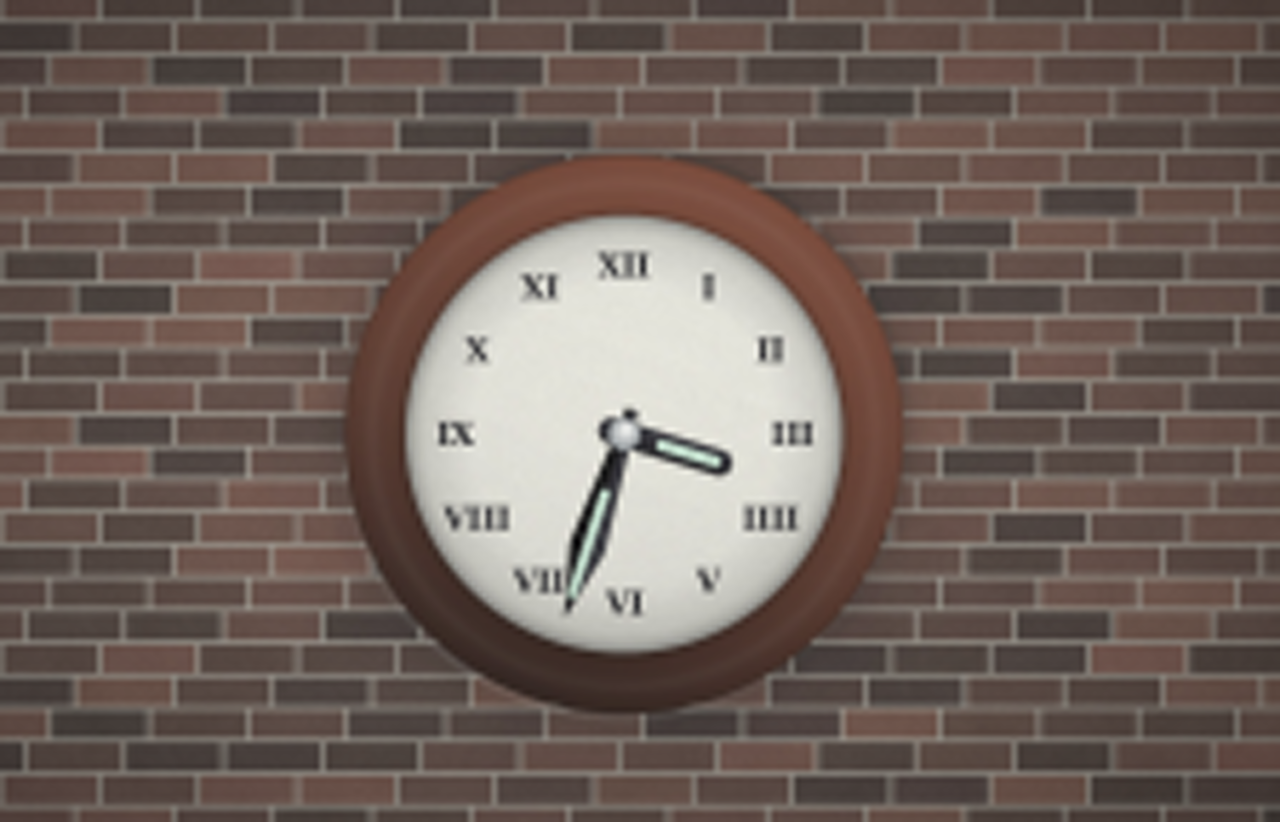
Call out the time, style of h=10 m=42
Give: h=3 m=33
